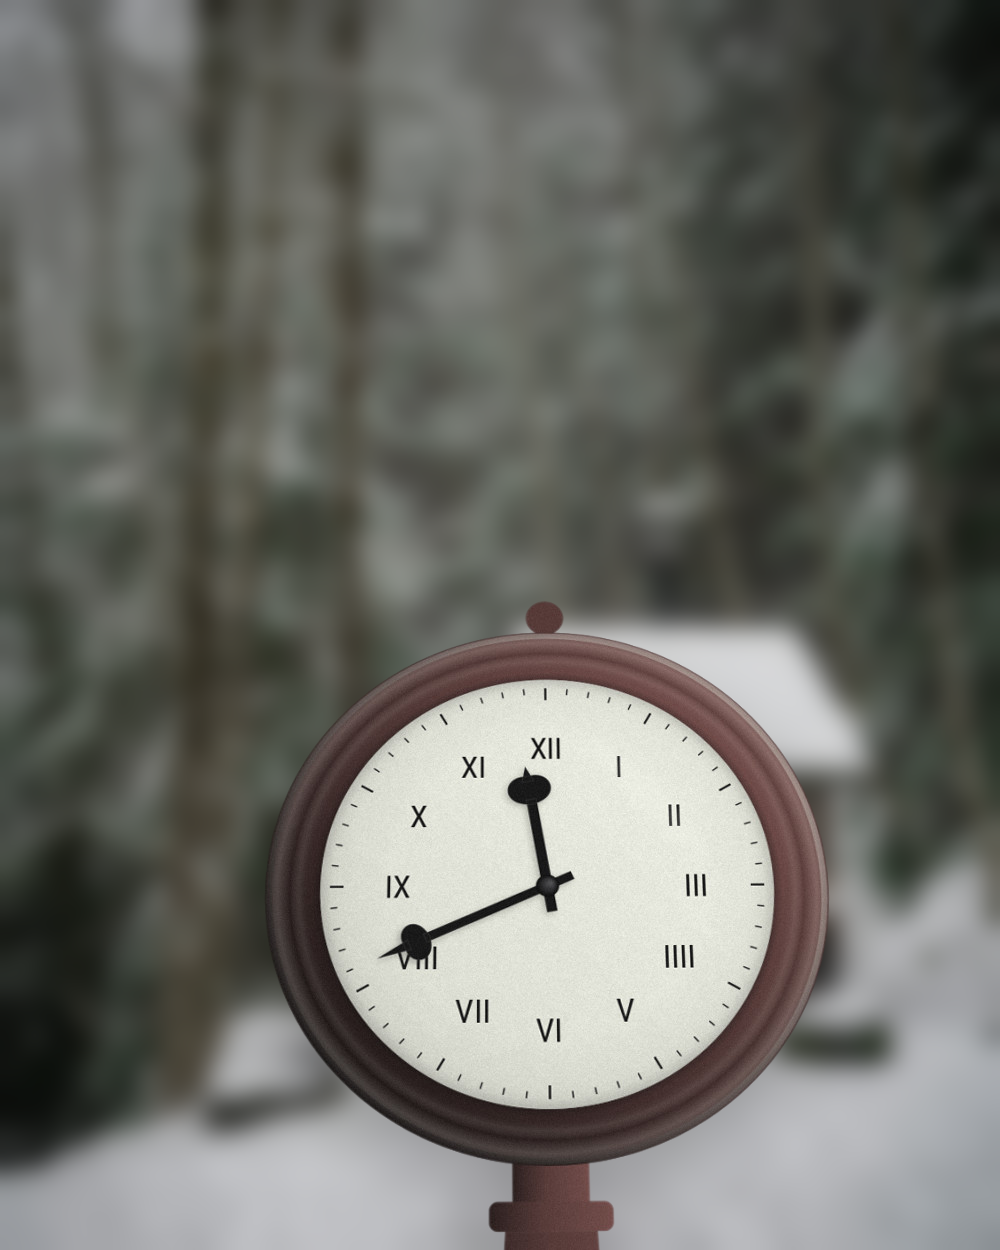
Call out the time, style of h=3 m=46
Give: h=11 m=41
